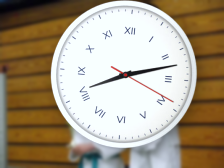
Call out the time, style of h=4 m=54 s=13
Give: h=8 m=12 s=19
